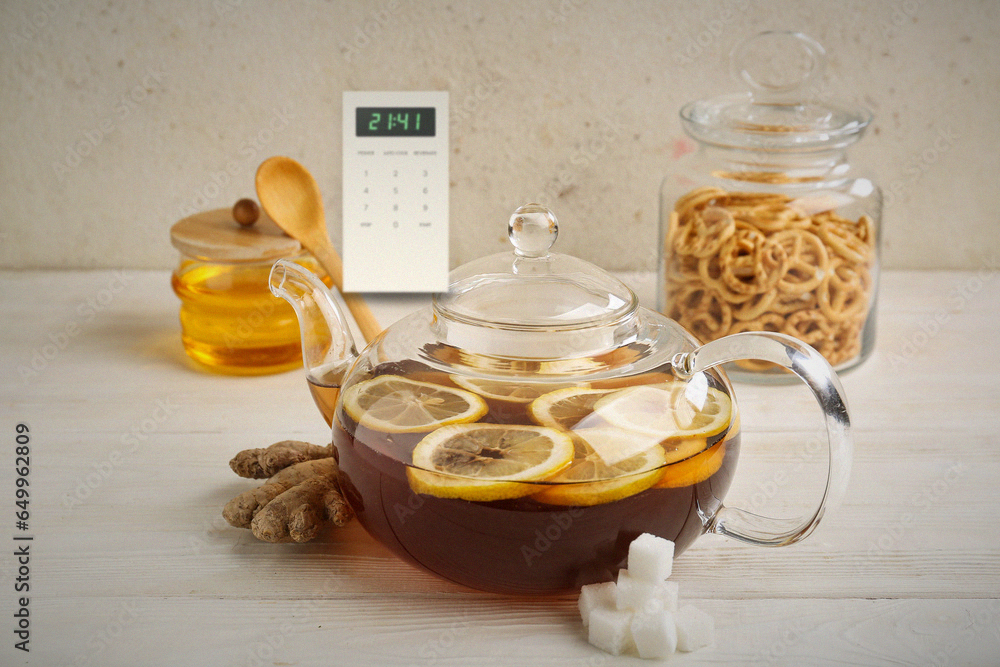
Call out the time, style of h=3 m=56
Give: h=21 m=41
